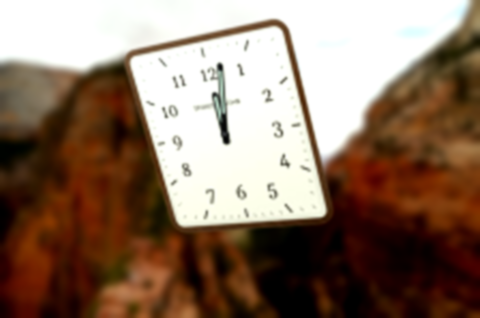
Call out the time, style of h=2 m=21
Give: h=12 m=2
